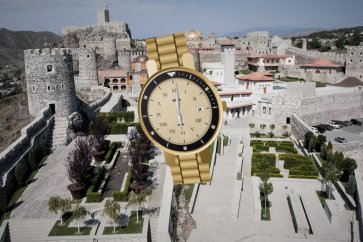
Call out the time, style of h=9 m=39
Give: h=6 m=1
